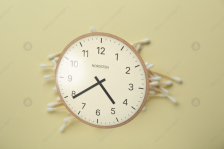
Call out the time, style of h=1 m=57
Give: h=4 m=39
